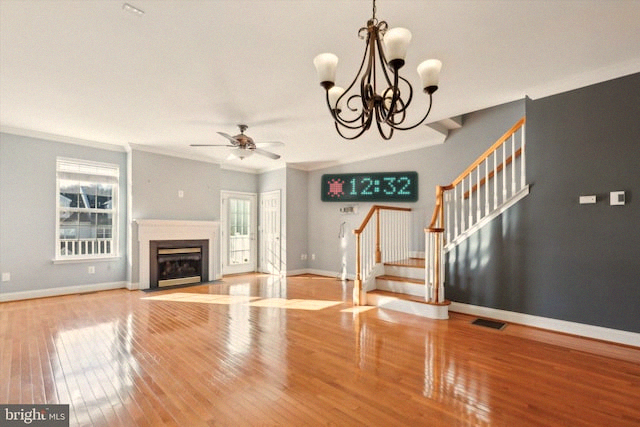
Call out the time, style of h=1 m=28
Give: h=12 m=32
